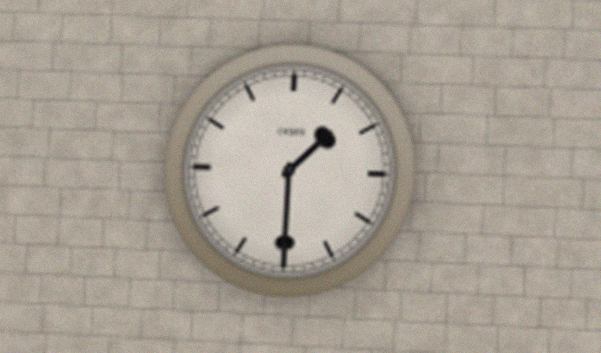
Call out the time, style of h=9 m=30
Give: h=1 m=30
